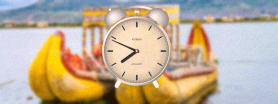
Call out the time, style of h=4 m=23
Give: h=7 m=49
